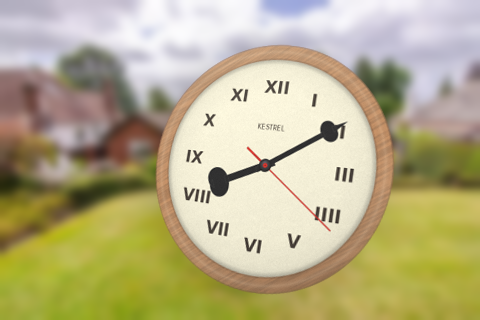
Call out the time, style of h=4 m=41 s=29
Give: h=8 m=9 s=21
